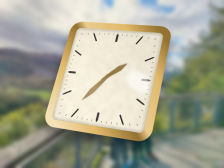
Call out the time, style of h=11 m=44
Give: h=1 m=36
